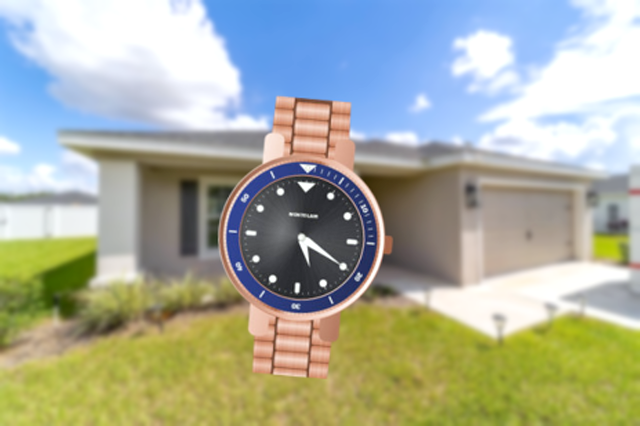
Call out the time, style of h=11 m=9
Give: h=5 m=20
